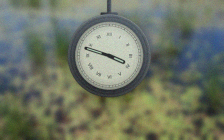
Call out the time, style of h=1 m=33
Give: h=3 m=48
